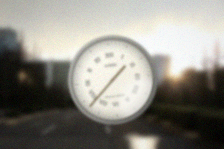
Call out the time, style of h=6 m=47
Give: h=1 m=38
